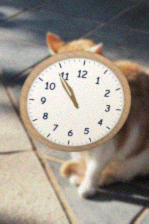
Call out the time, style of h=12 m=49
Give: h=10 m=54
